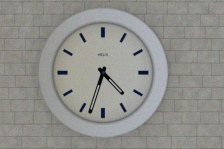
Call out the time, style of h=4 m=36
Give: h=4 m=33
